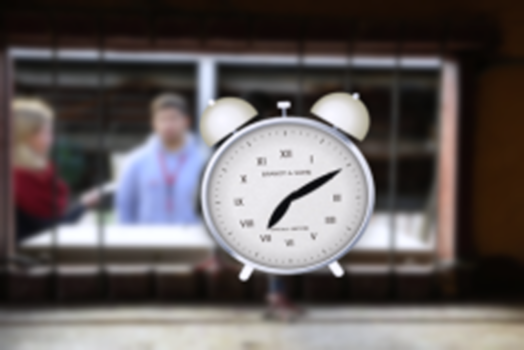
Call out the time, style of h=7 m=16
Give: h=7 m=10
